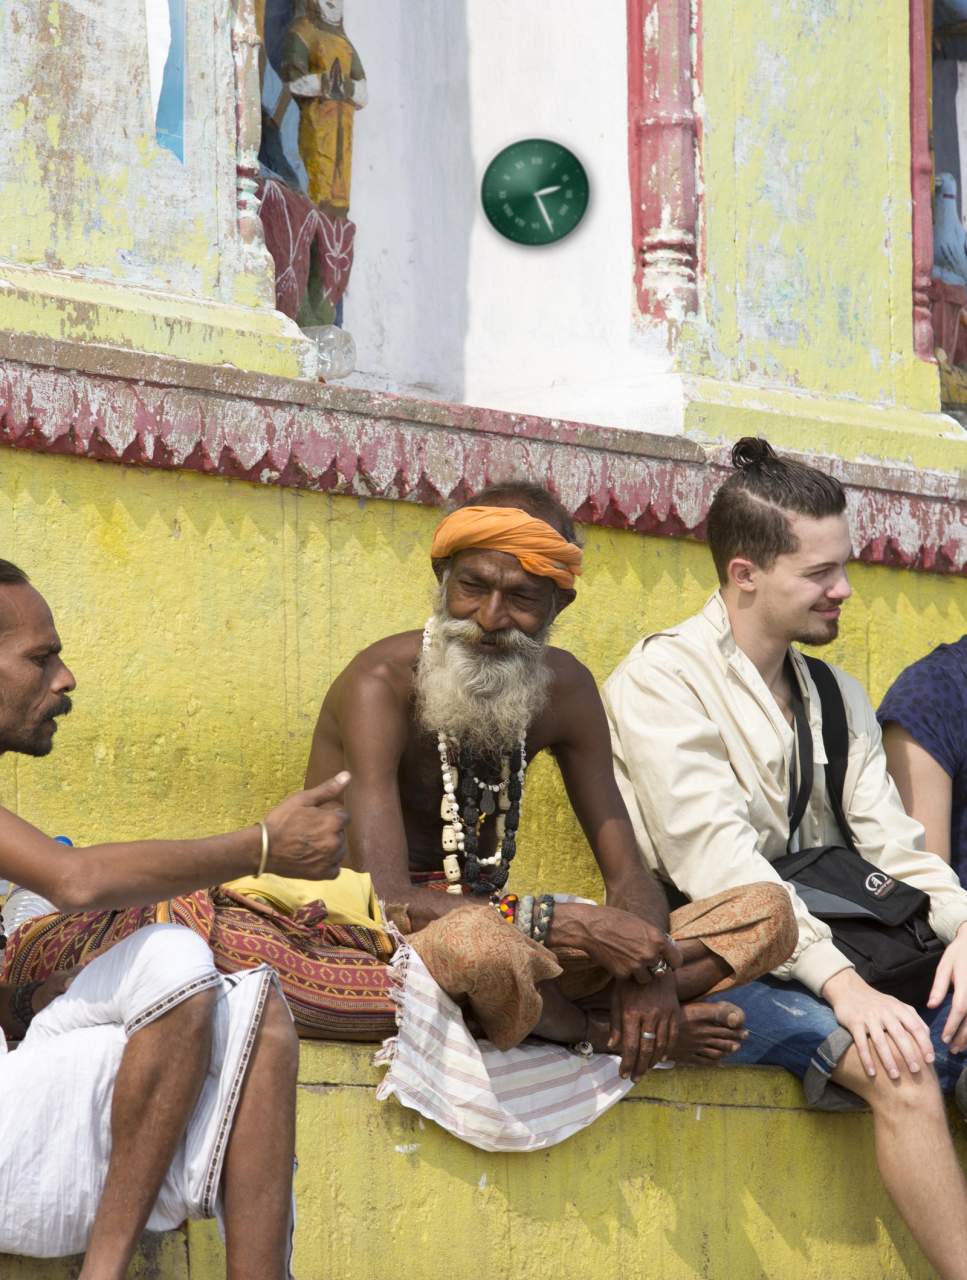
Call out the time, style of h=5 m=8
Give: h=2 m=26
